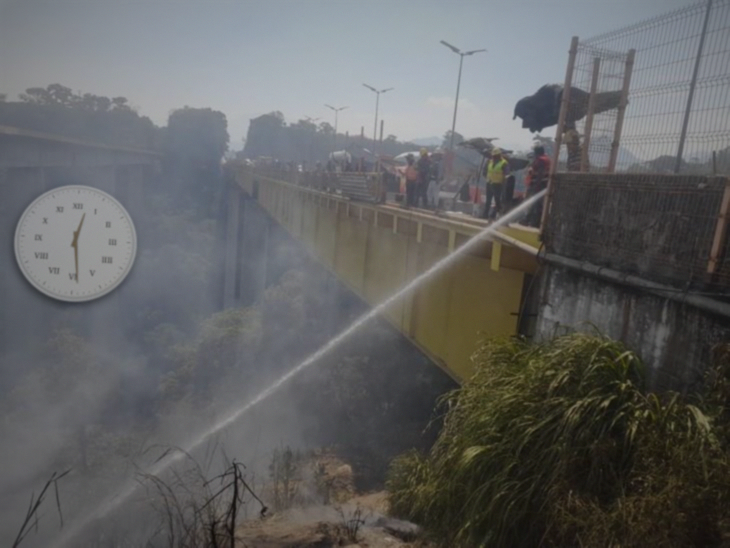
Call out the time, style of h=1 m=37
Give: h=12 m=29
